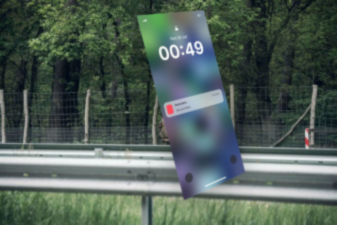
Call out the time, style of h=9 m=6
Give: h=0 m=49
